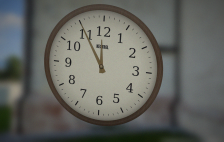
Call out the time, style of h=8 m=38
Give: h=11 m=55
